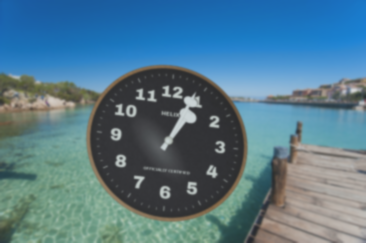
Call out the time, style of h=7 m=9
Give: h=1 m=4
